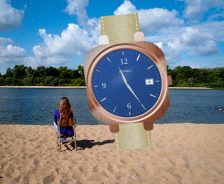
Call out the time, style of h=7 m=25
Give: h=11 m=25
